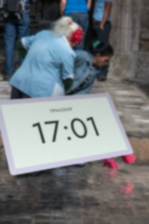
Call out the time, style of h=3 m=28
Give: h=17 m=1
